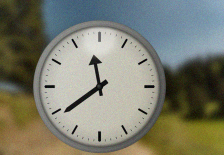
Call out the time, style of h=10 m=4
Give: h=11 m=39
